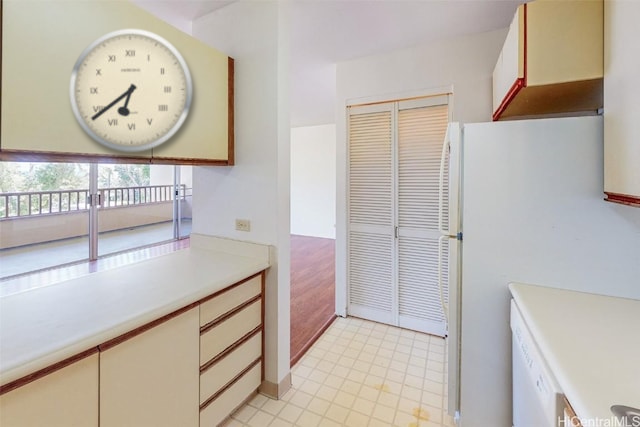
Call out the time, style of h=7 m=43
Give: h=6 m=39
